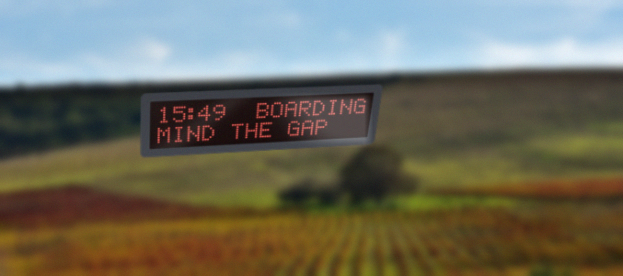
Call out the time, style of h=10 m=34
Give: h=15 m=49
